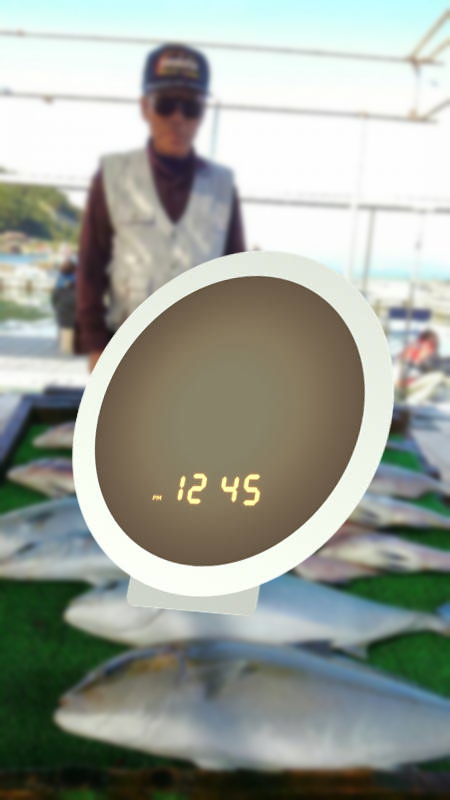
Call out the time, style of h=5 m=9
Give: h=12 m=45
